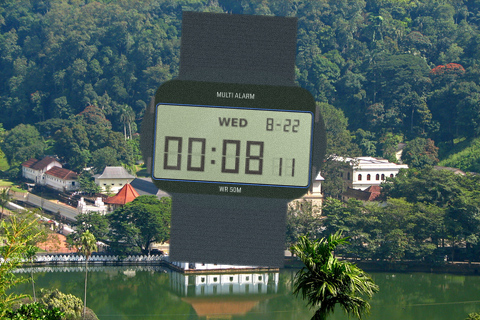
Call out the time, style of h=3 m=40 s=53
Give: h=0 m=8 s=11
